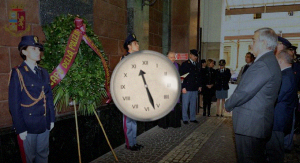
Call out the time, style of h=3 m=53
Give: h=11 m=27
